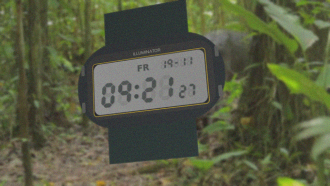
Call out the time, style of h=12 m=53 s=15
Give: h=9 m=21 s=27
